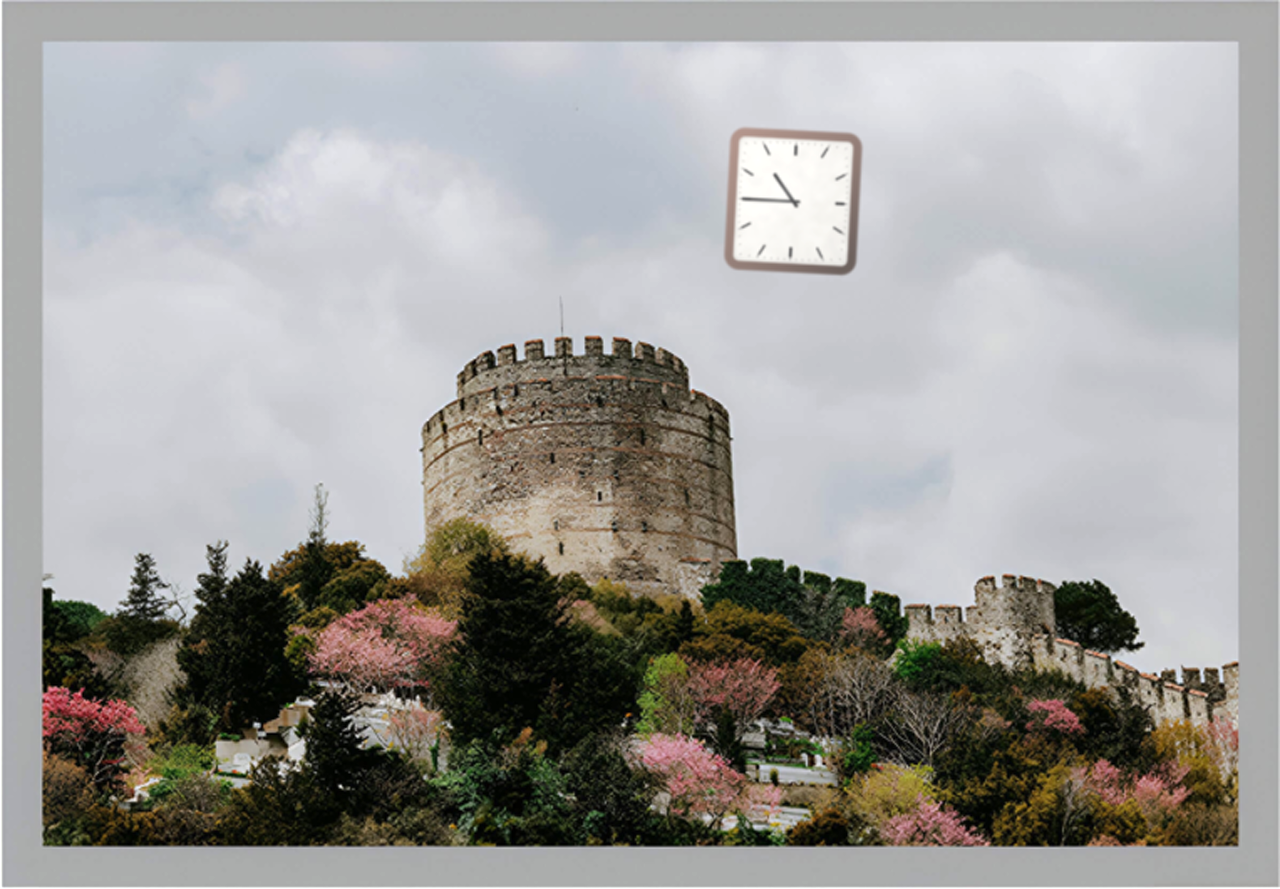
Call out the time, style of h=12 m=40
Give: h=10 m=45
